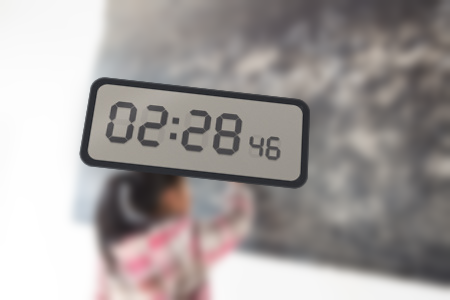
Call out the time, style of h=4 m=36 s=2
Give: h=2 m=28 s=46
